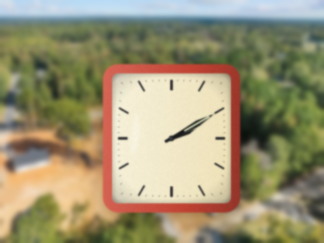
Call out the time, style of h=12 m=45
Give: h=2 m=10
